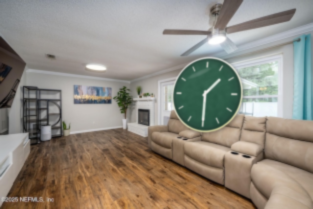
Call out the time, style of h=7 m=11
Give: h=1 m=30
